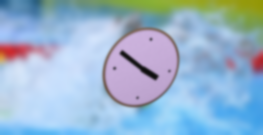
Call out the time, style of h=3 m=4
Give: h=3 m=50
